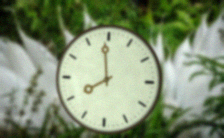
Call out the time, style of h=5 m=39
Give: h=7 m=59
